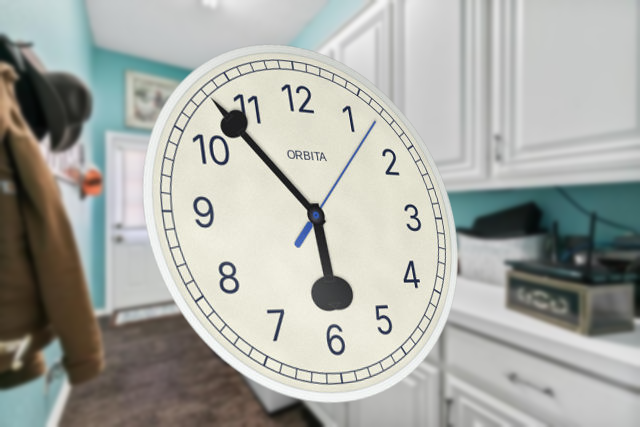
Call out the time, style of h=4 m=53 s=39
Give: h=5 m=53 s=7
